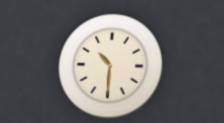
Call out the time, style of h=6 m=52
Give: h=10 m=30
